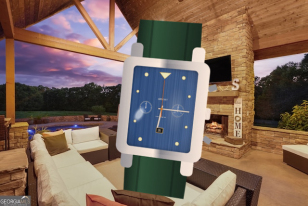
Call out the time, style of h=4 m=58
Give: h=6 m=15
